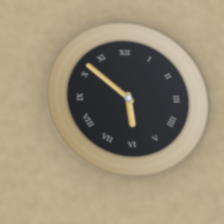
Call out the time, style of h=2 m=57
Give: h=5 m=52
